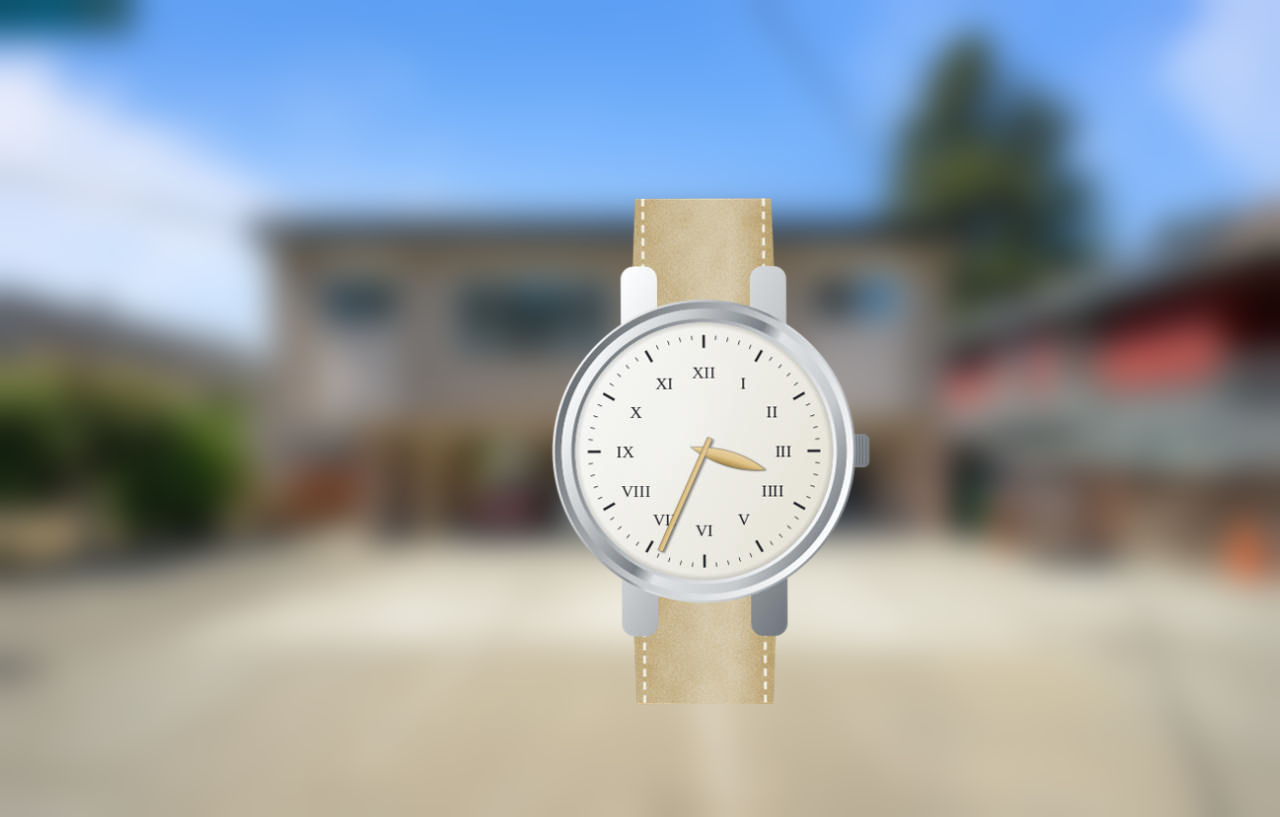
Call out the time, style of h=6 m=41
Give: h=3 m=34
